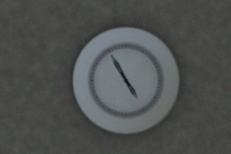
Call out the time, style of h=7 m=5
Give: h=4 m=55
